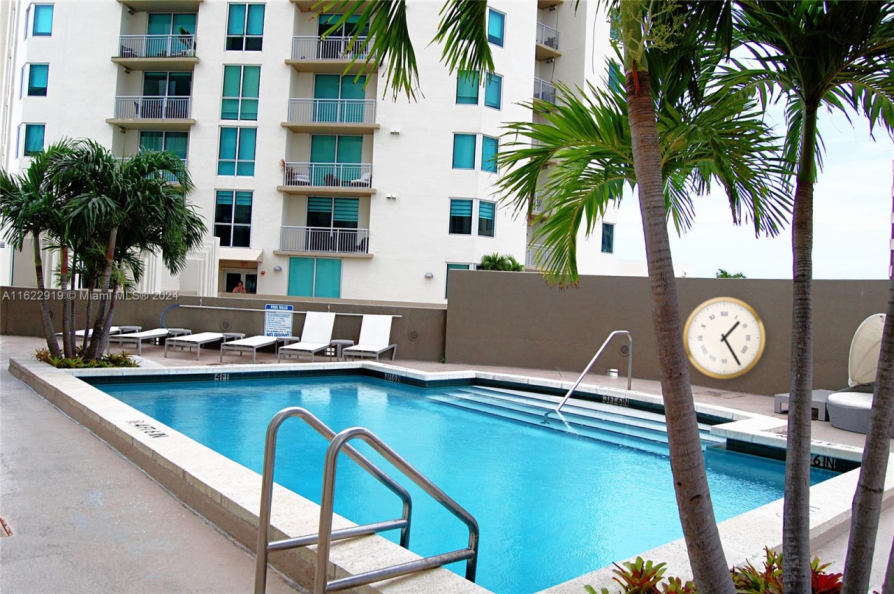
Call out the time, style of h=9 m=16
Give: h=1 m=25
